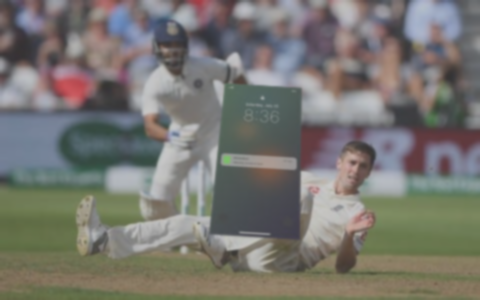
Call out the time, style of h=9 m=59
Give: h=8 m=36
